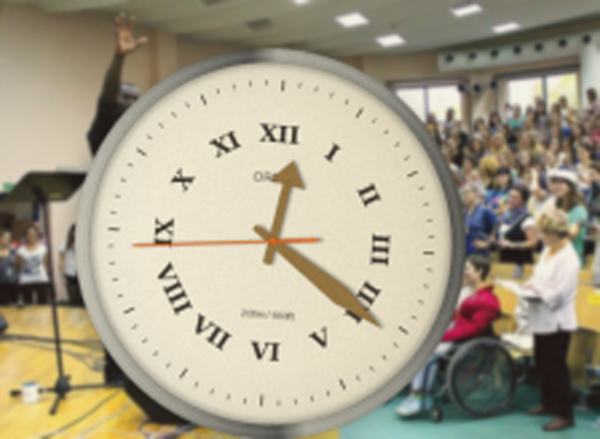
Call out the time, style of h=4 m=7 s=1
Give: h=12 m=20 s=44
